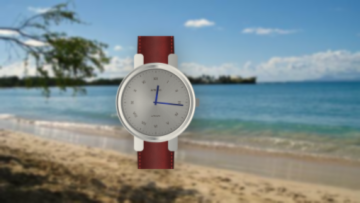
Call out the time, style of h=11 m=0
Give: h=12 m=16
